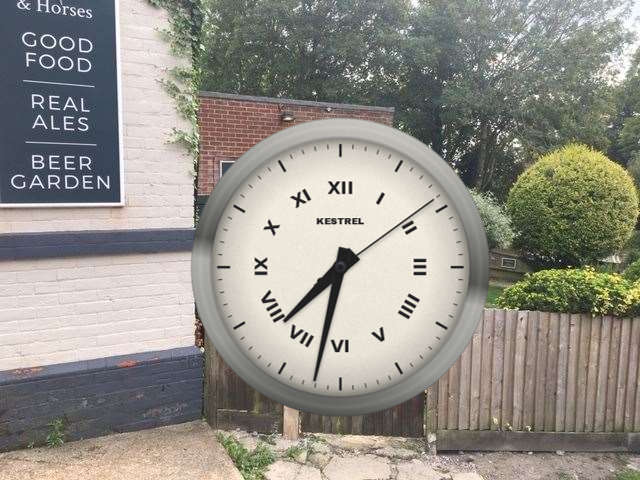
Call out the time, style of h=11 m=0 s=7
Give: h=7 m=32 s=9
